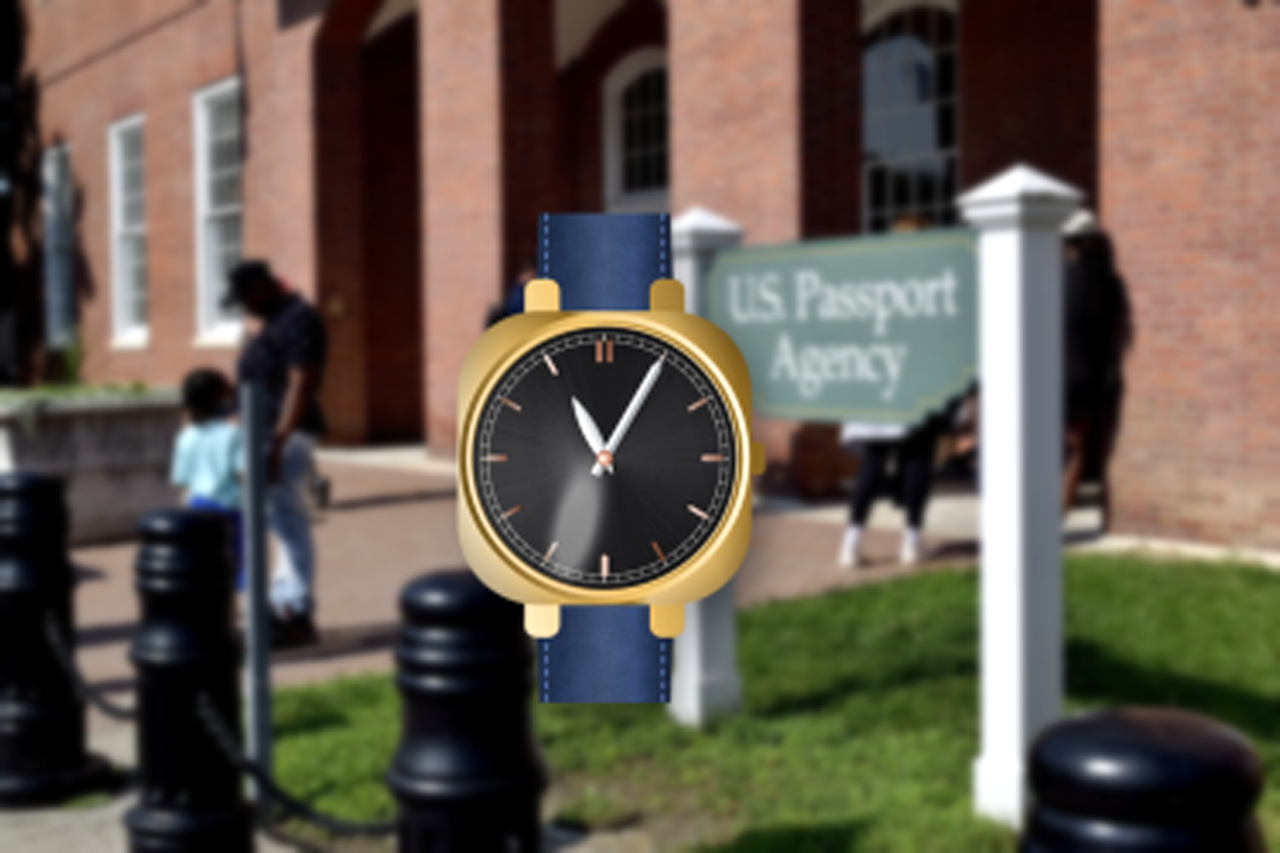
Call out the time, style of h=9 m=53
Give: h=11 m=5
